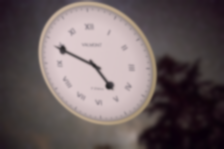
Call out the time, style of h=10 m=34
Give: h=4 m=49
